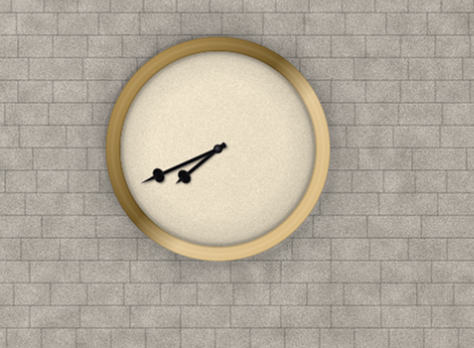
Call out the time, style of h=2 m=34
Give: h=7 m=41
